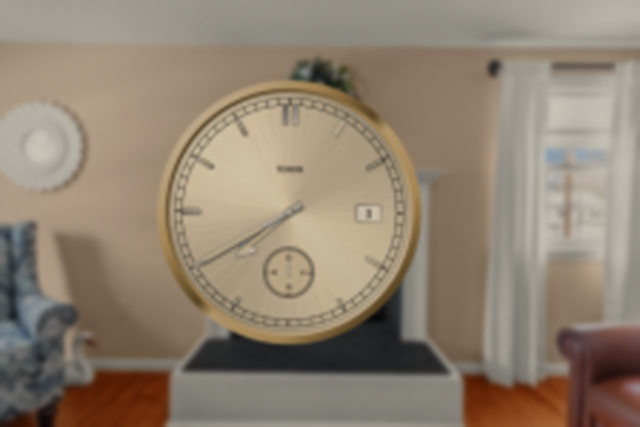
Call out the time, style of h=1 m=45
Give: h=7 m=40
